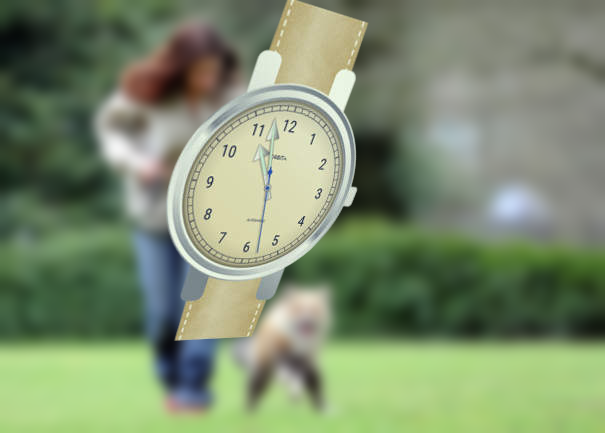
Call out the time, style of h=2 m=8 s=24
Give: h=10 m=57 s=28
